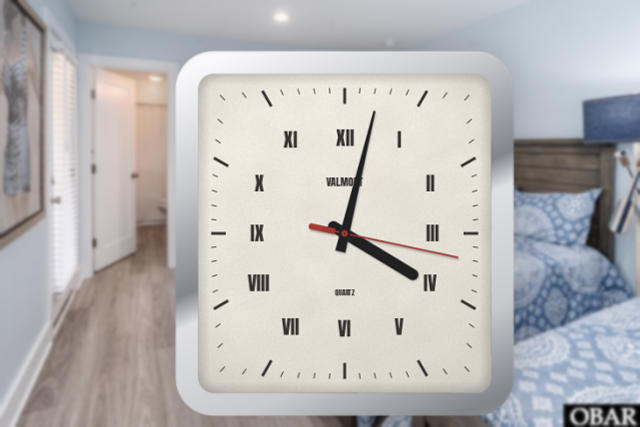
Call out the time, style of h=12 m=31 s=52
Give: h=4 m=2 s=17
